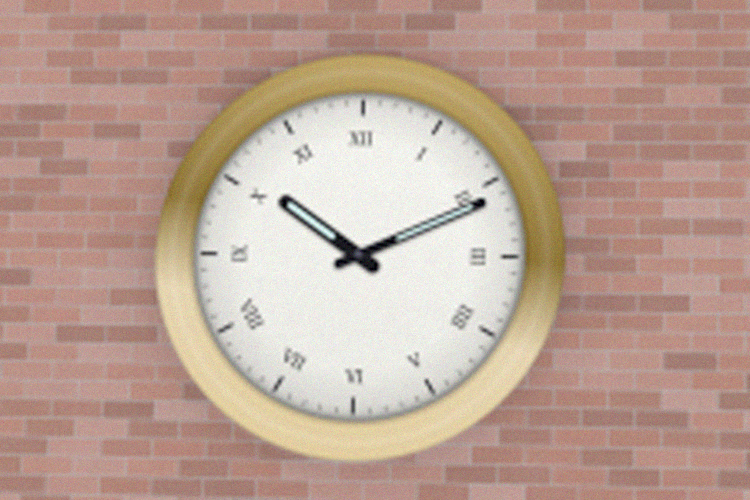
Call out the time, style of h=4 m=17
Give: h=10 m=11
